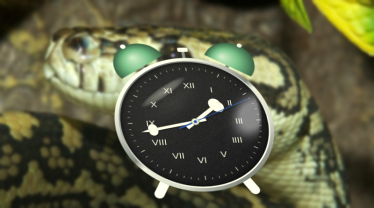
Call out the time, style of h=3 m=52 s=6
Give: h=1 m=43 s=11
